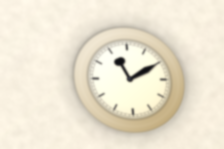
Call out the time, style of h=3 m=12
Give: h=11 m=10
